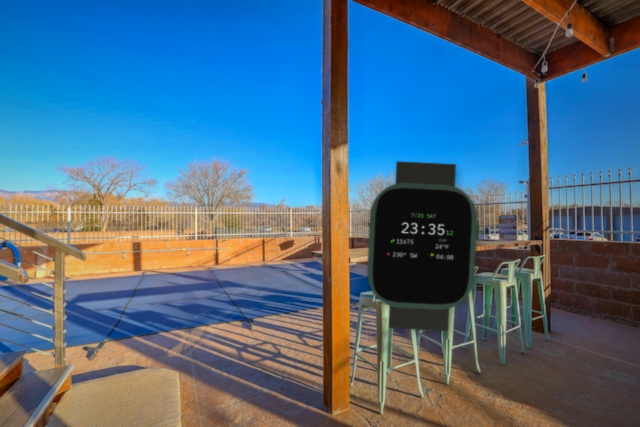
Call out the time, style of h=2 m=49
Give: h=23 m=35
